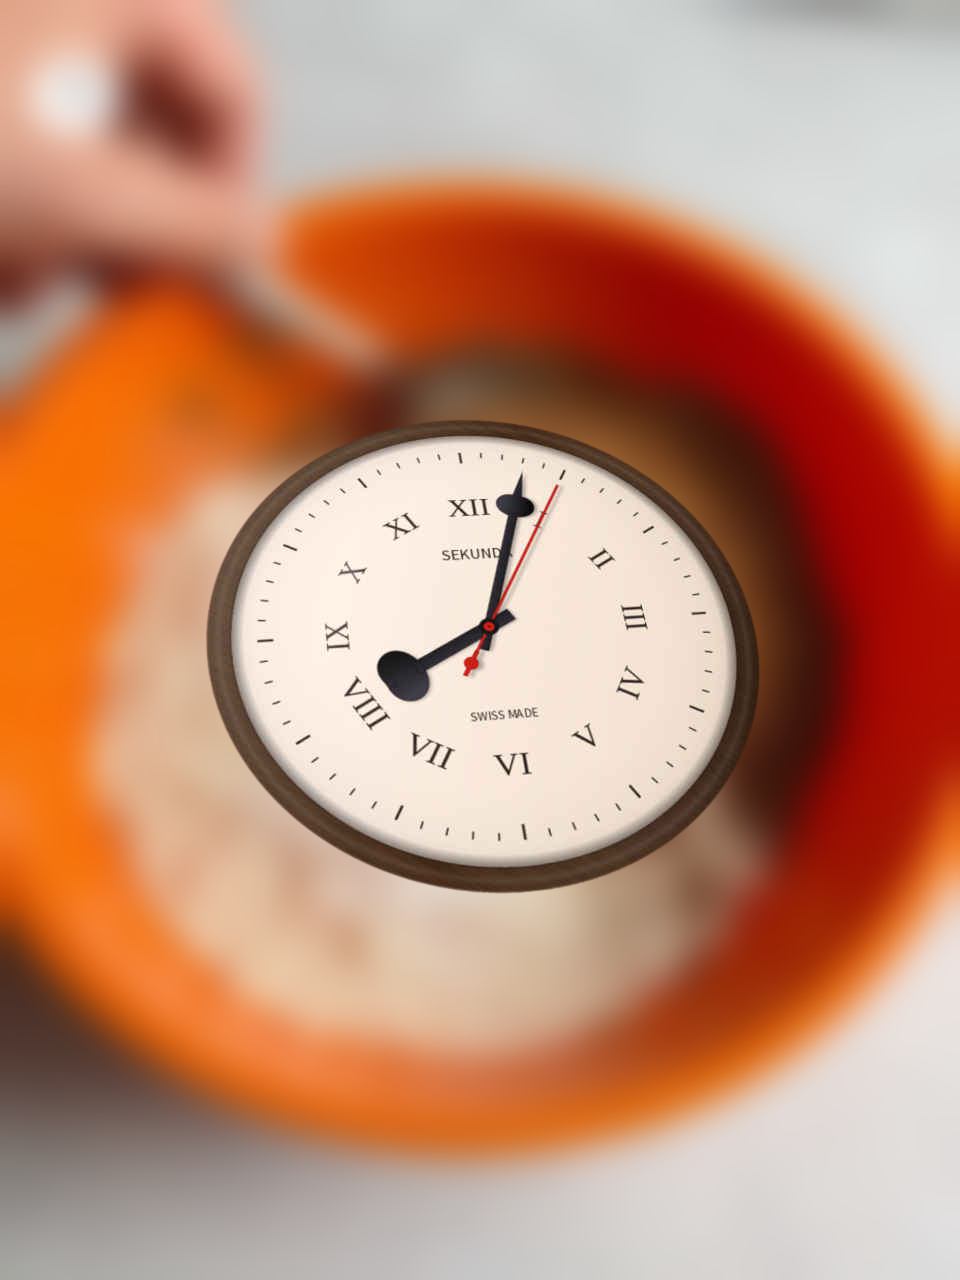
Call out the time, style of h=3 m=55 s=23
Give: h=8 m=3 s=5
